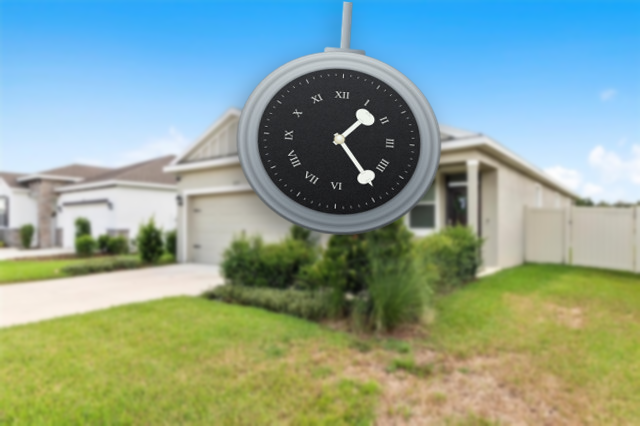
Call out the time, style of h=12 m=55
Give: h=1 m=24
